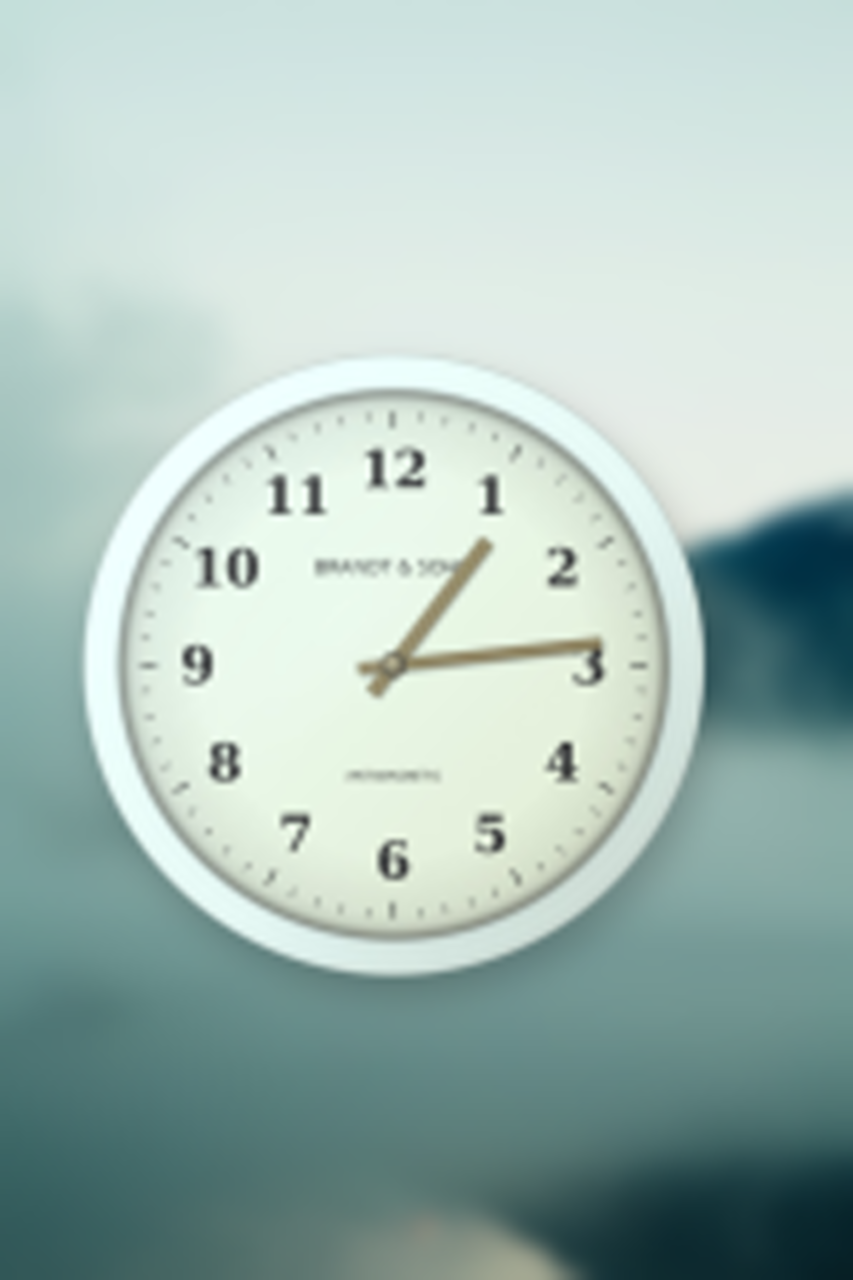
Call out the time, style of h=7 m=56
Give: h=1 m=14
